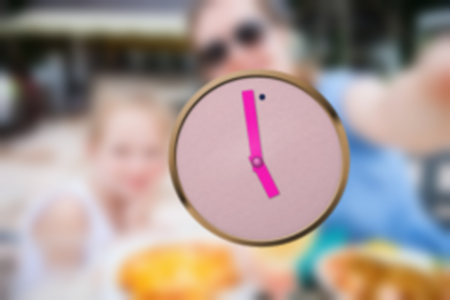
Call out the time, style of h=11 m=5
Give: h=4 m=58
